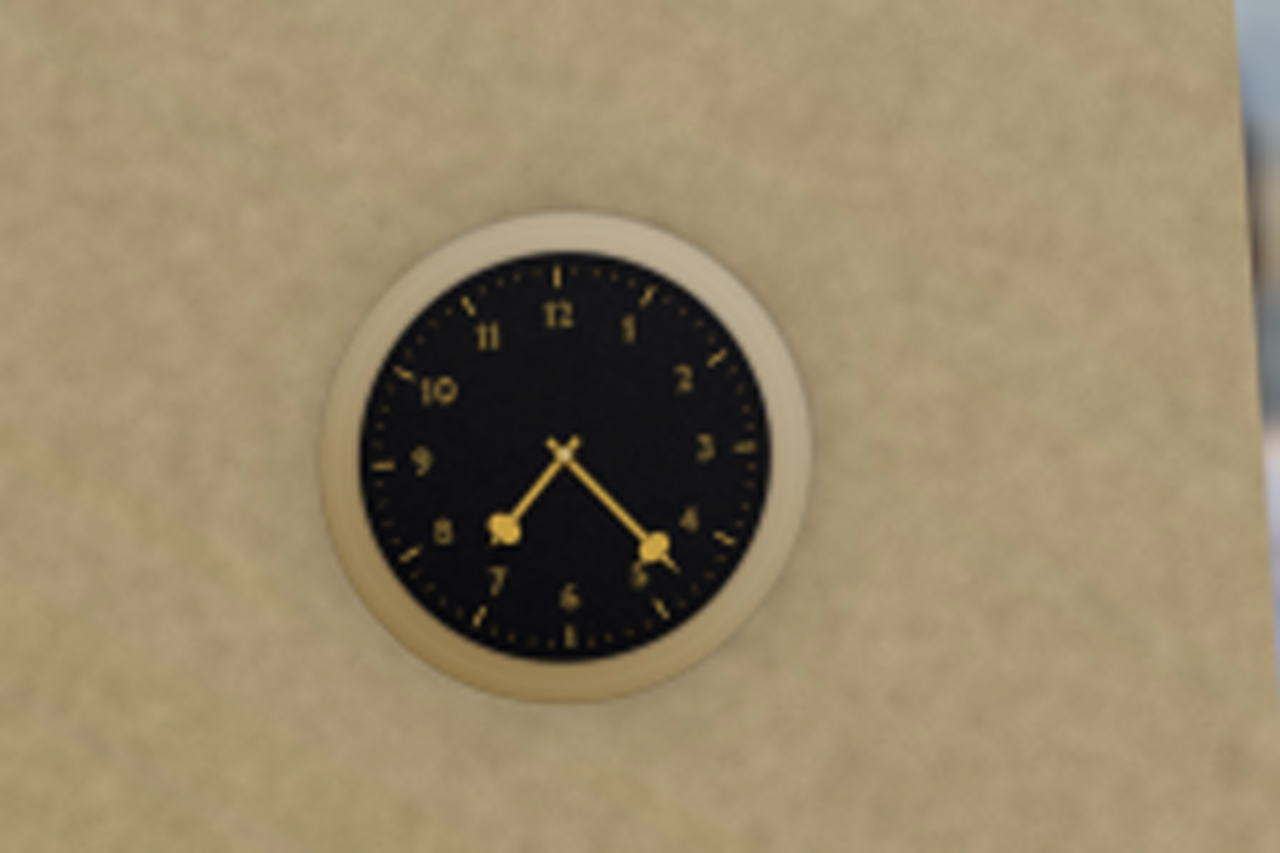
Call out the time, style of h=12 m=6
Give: h=7 m=23
